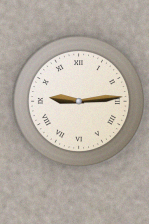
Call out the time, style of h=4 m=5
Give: h=9 m=14
